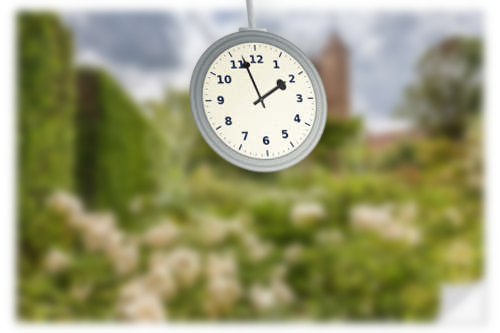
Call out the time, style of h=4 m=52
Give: h=1 m=57
